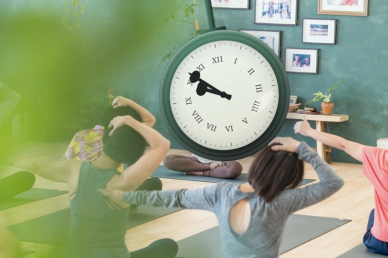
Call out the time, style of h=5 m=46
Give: h=9 m=52
